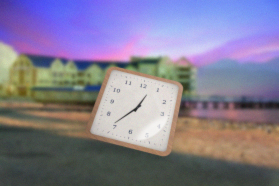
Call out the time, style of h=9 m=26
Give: h=12 m=36
